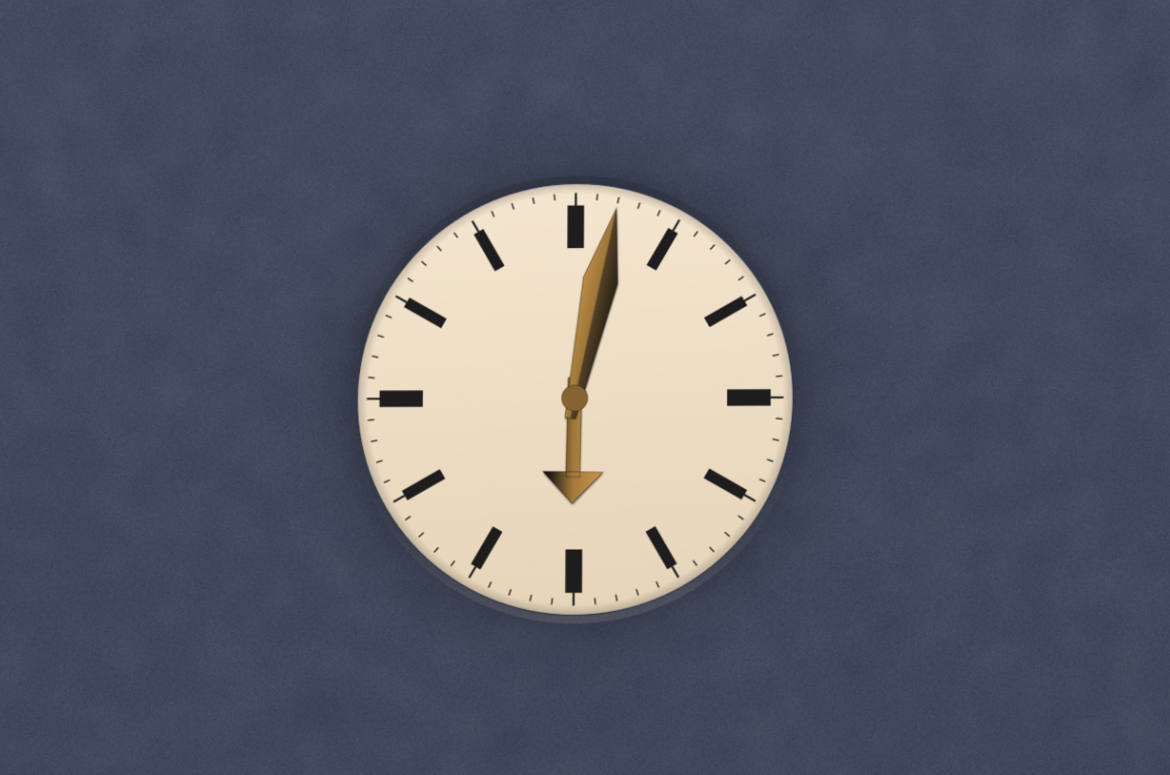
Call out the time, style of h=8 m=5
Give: h=6 m=2
